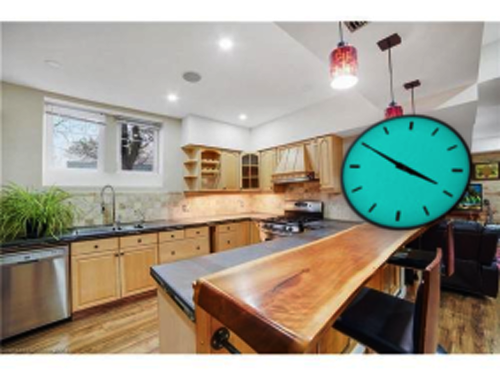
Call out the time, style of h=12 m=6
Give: h=3 m=50
